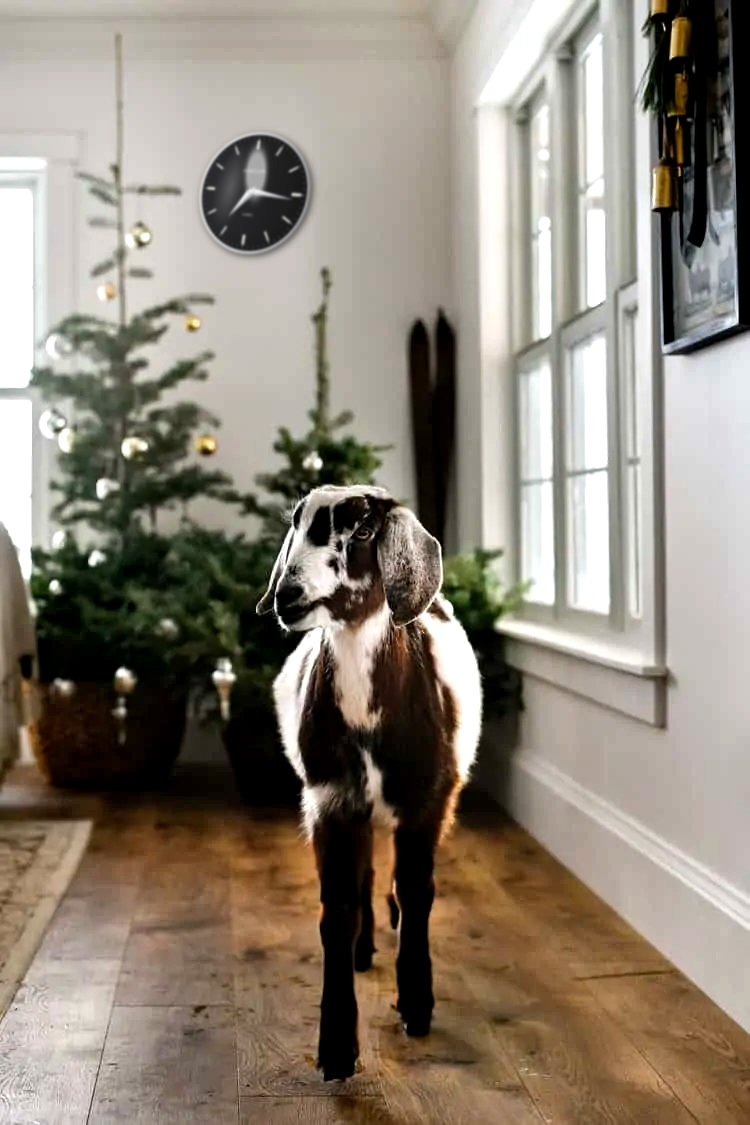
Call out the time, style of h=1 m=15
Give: h=7 m=16
